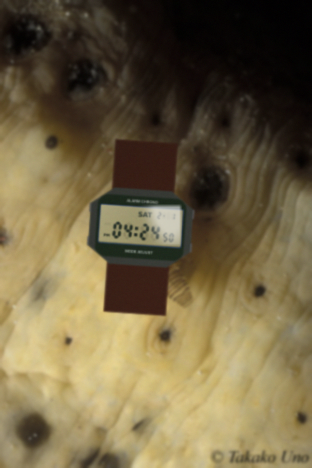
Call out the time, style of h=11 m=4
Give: h=4 m=24
